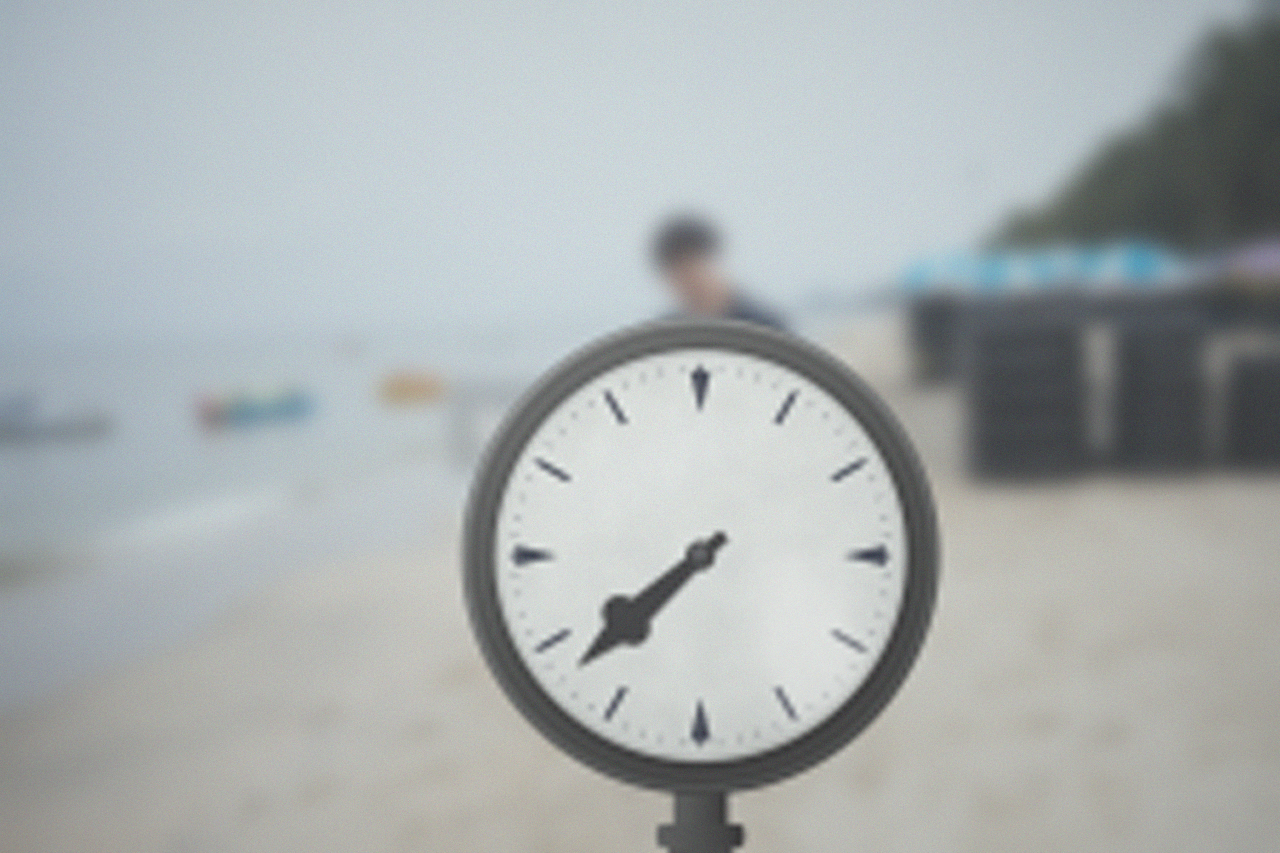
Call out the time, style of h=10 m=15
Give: h=7 m=38
